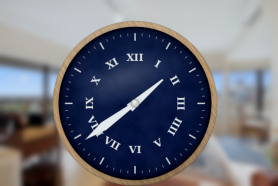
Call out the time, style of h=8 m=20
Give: h=1 m=39
